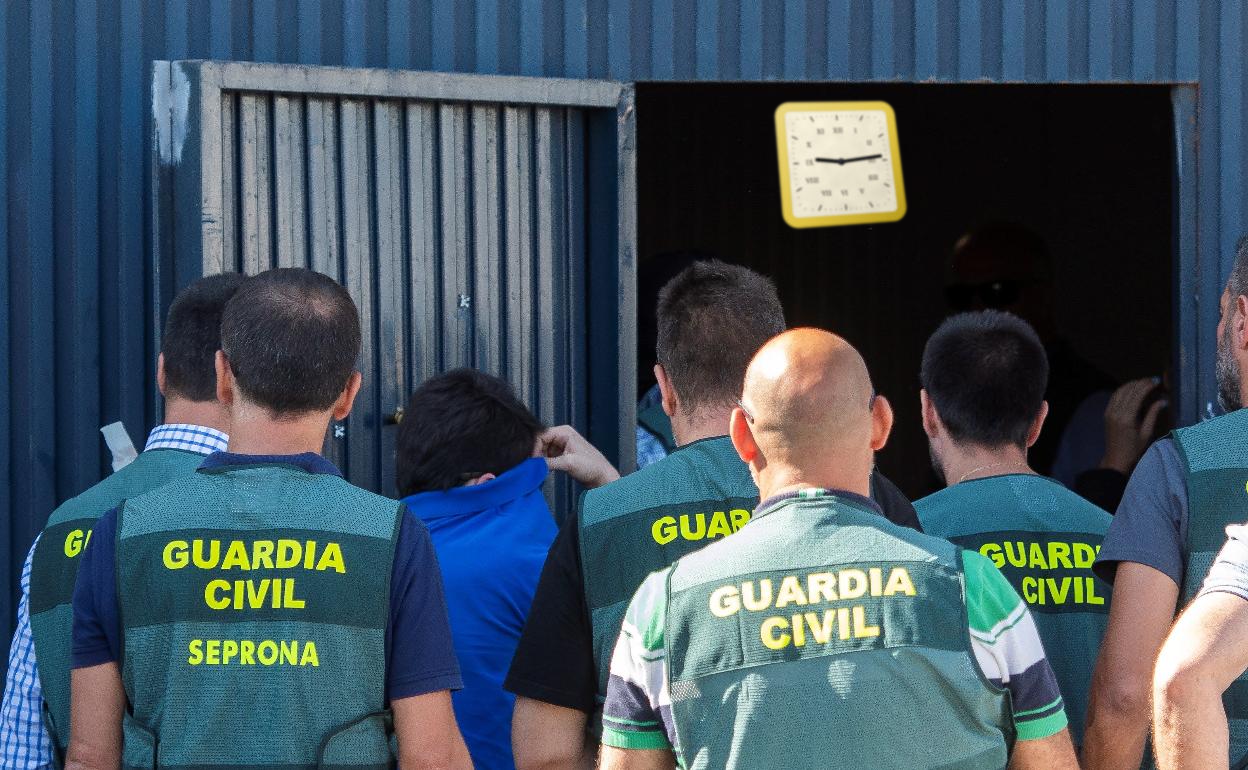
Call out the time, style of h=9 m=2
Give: h=9 m=14
